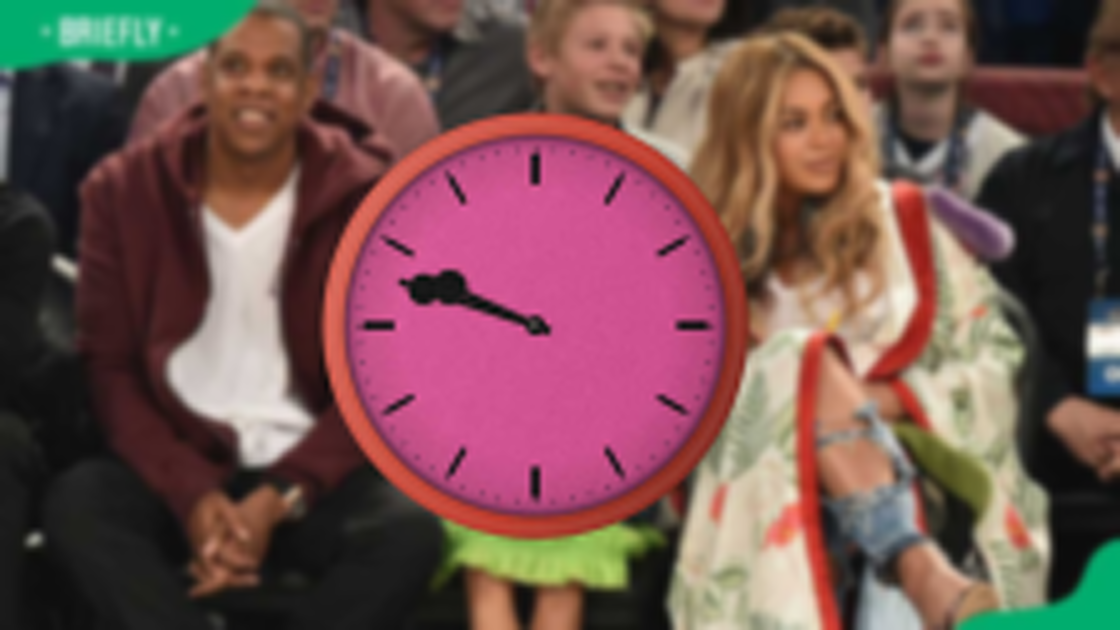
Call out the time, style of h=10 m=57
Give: h=9 m=48
